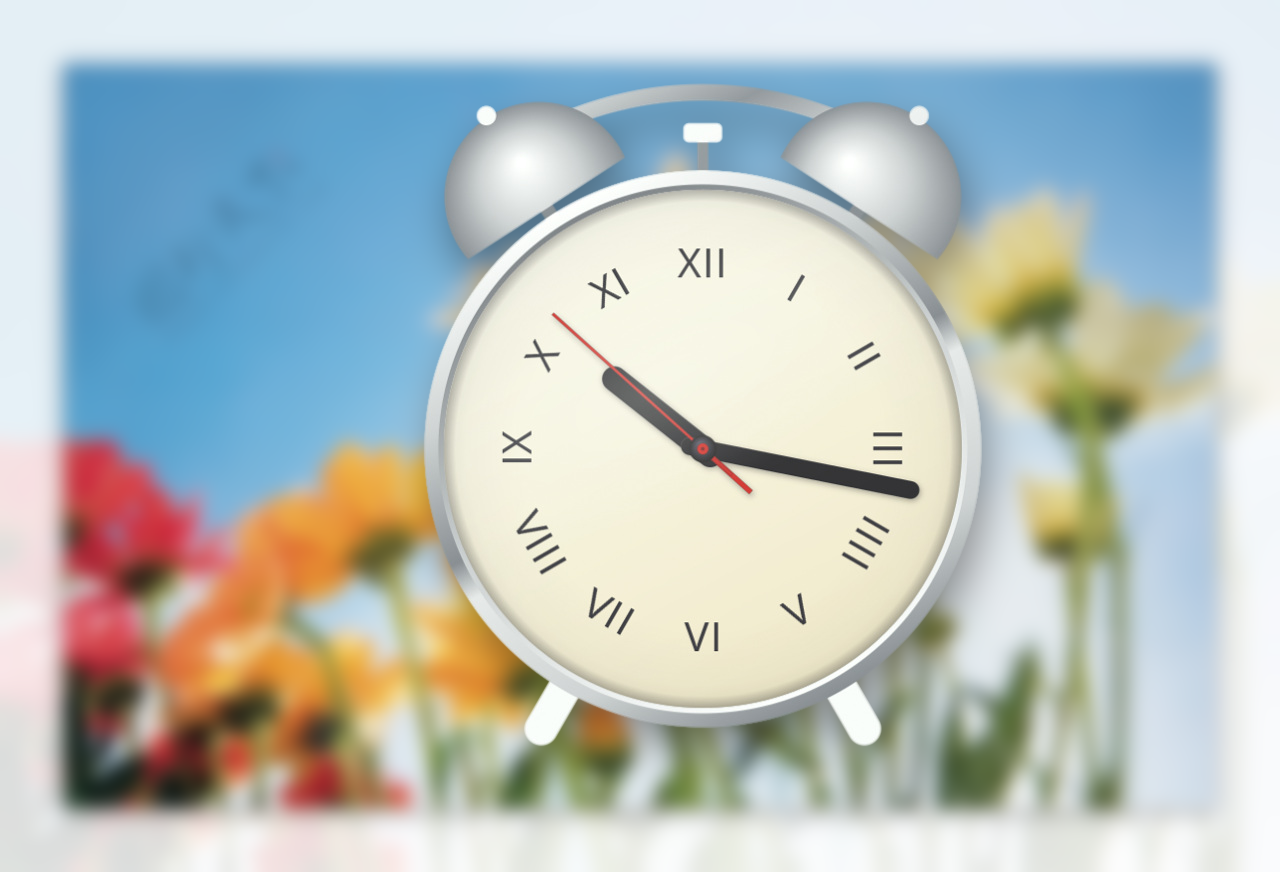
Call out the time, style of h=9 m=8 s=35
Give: h=10 m=16 s=52
